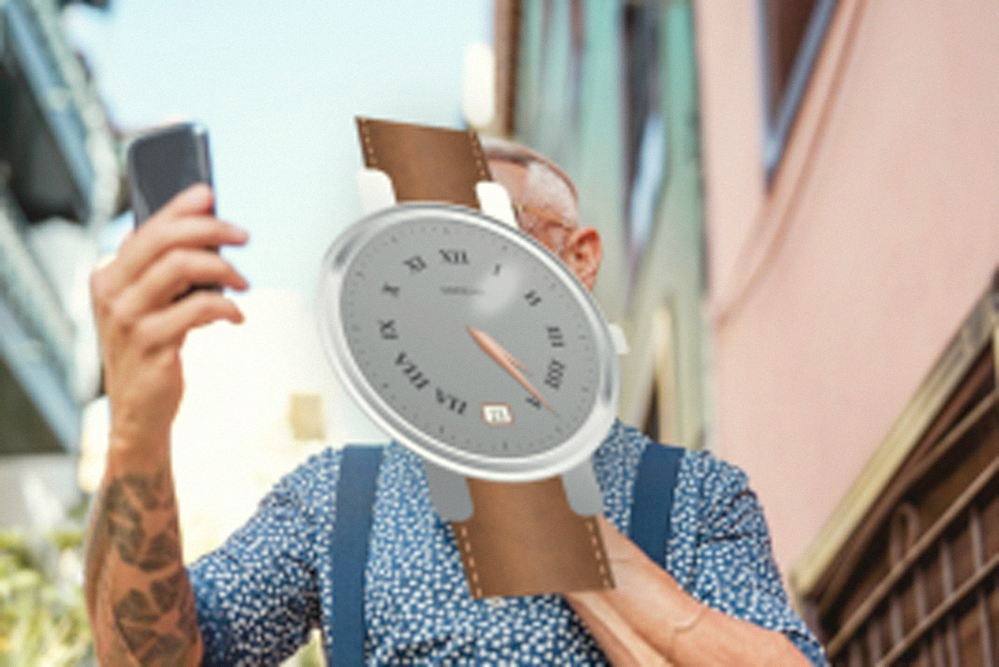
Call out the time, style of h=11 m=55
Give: h=4 m=24
